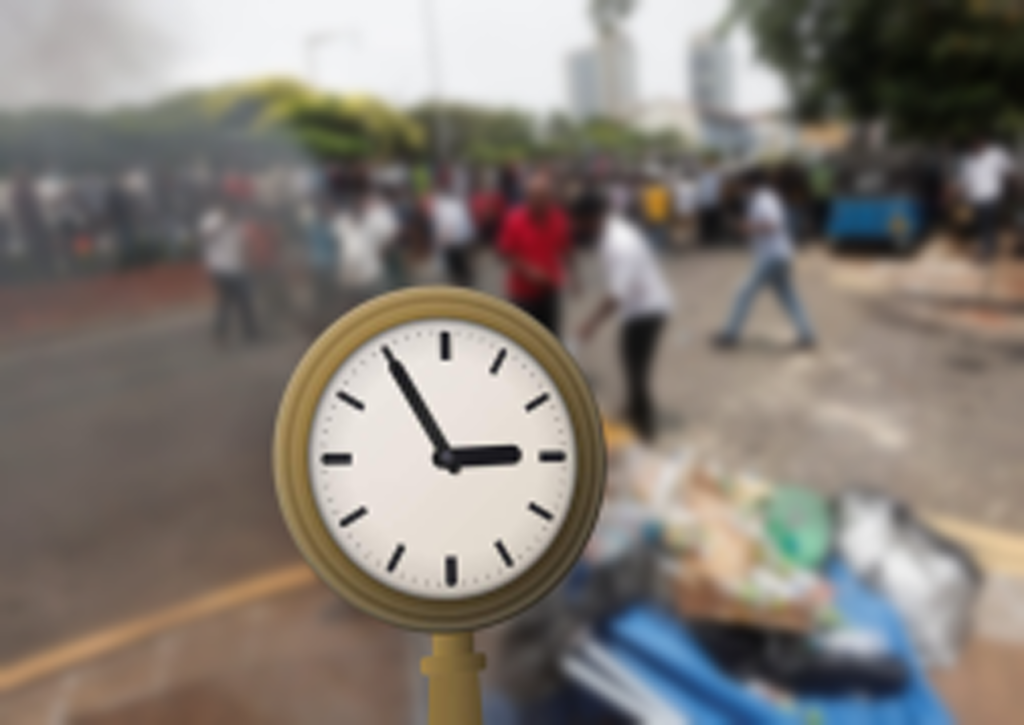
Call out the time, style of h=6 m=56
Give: h=2 m=55
